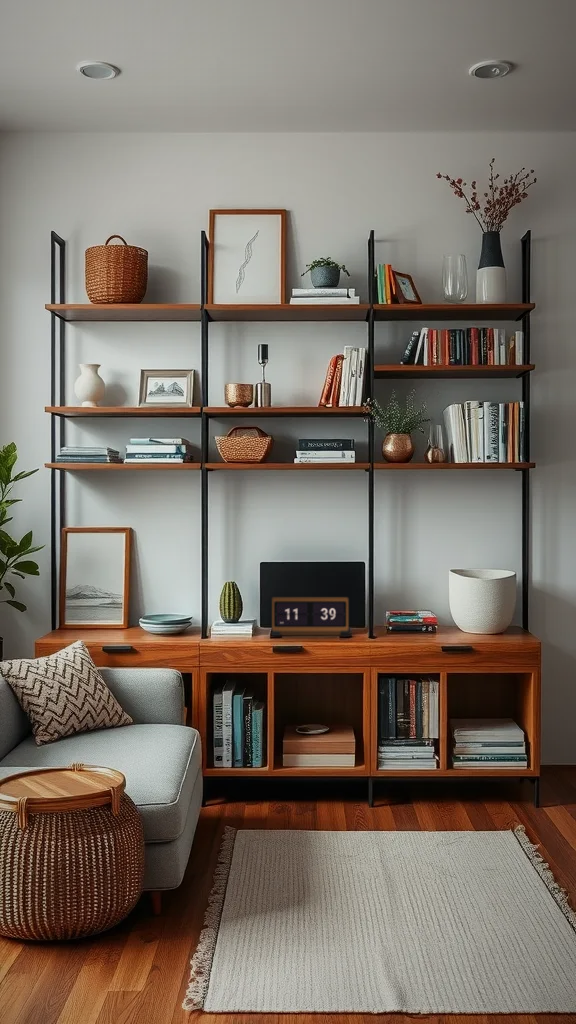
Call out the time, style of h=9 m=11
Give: h=11 m=39
